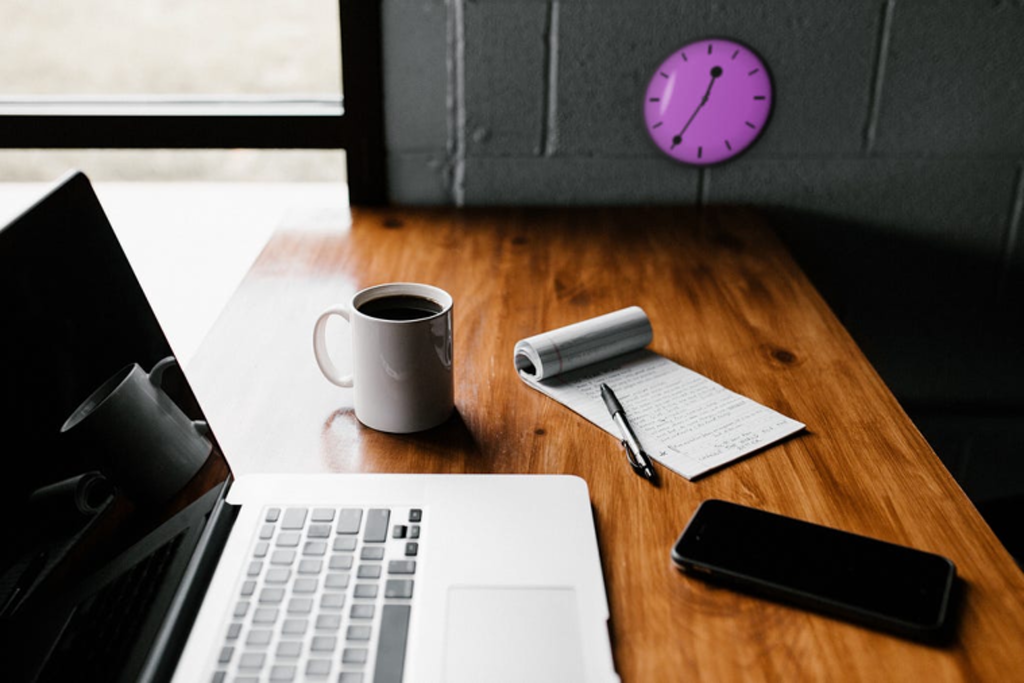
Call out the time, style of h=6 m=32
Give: h=12 m=35
